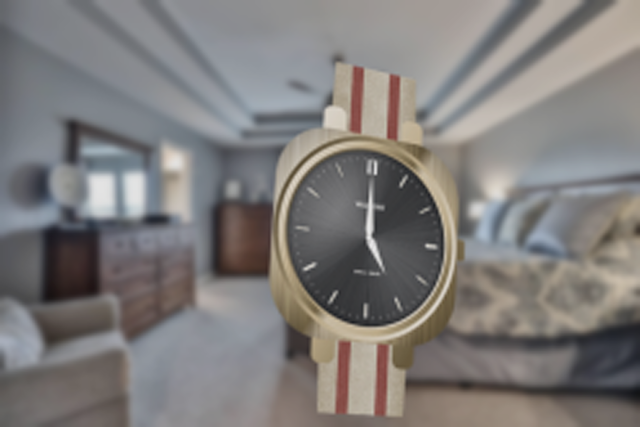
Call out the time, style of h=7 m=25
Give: h=5 m=0
